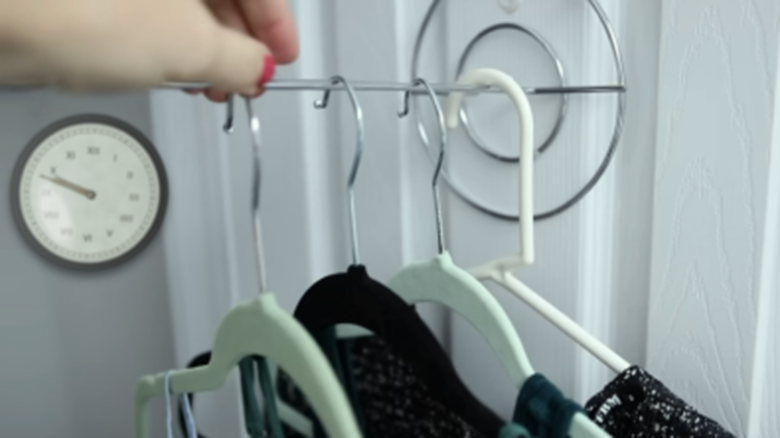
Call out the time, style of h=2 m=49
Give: h=9 m=48
